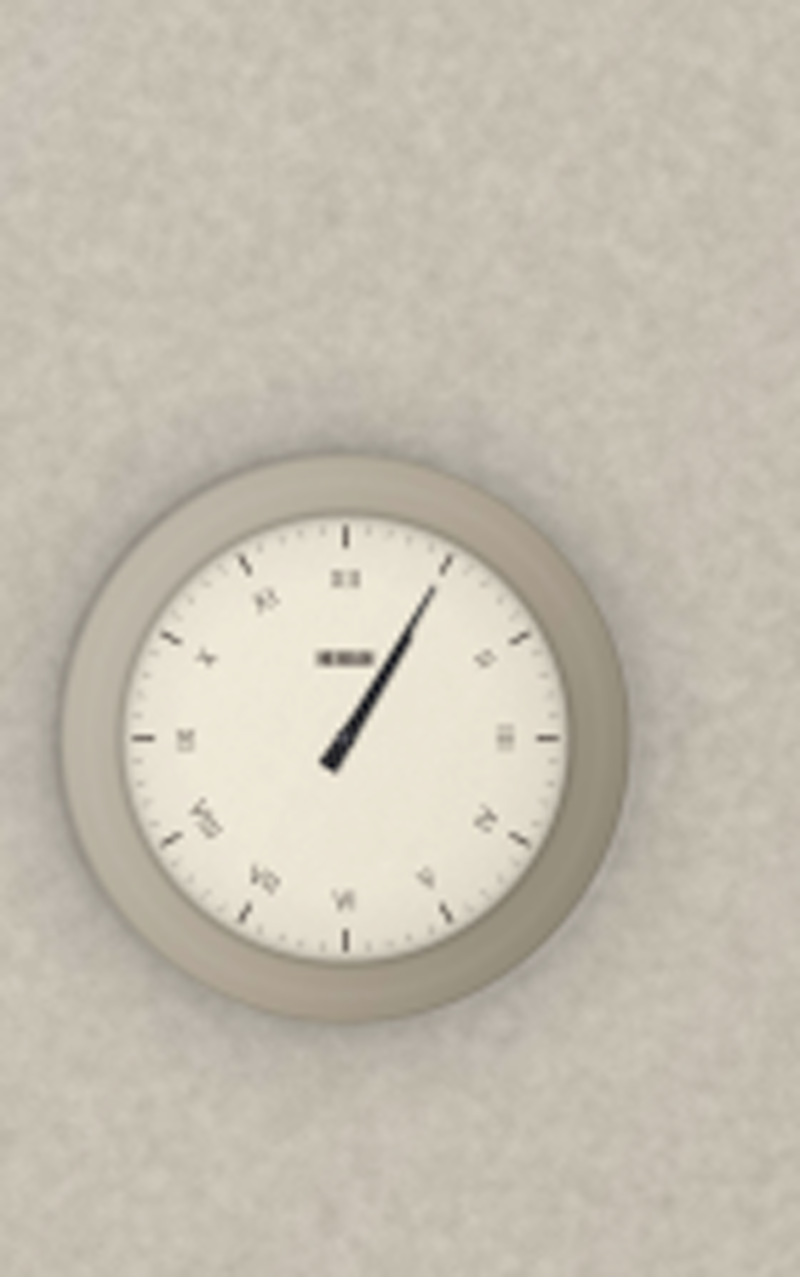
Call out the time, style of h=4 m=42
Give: h=1 m=5
